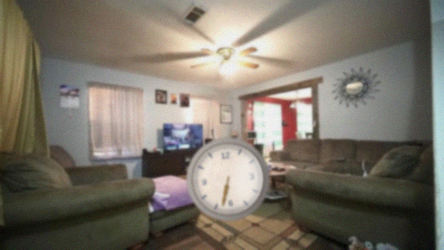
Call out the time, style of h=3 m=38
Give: h=6 m=33
